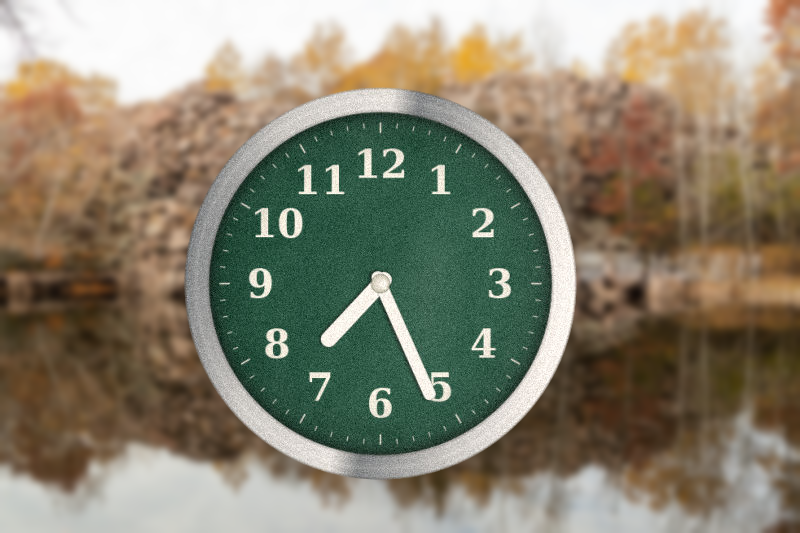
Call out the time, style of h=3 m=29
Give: h=7 m=26
